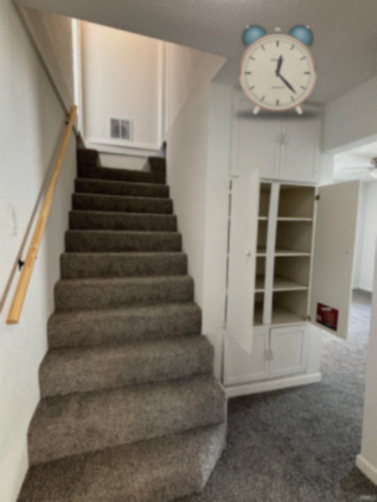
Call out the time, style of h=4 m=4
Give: h=12 m=23
